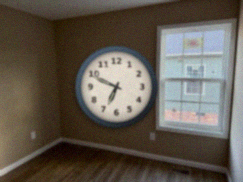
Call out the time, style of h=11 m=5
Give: h=6 m=49
